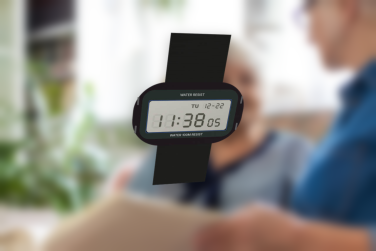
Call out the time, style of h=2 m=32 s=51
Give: h=11 m=38 s=5
